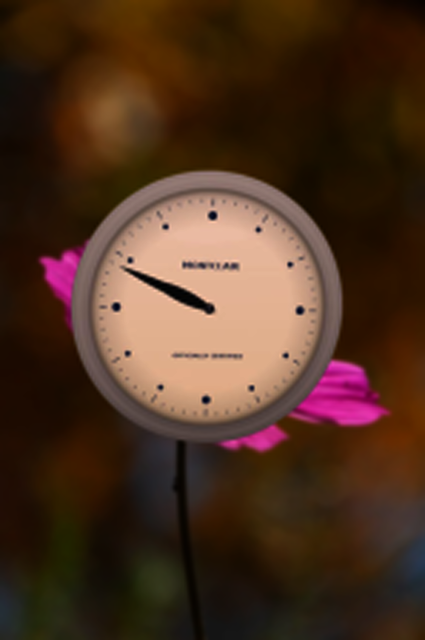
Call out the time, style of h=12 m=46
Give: h=9 m=49
